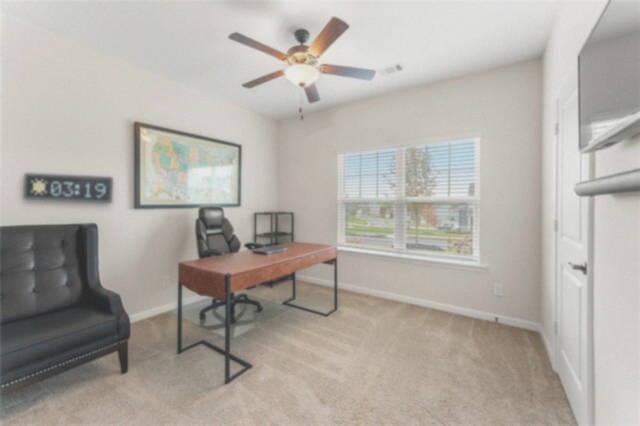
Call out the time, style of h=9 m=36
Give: h=3 m=19
